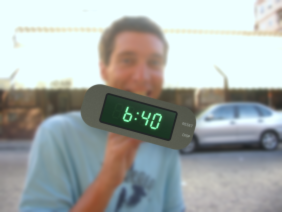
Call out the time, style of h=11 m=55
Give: h=6 m=40
